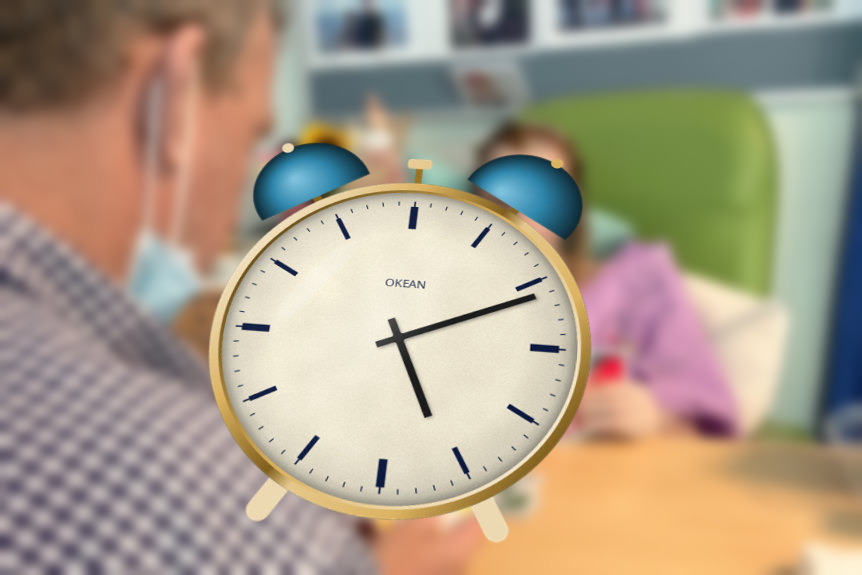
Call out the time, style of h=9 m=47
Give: h=5 m=11
